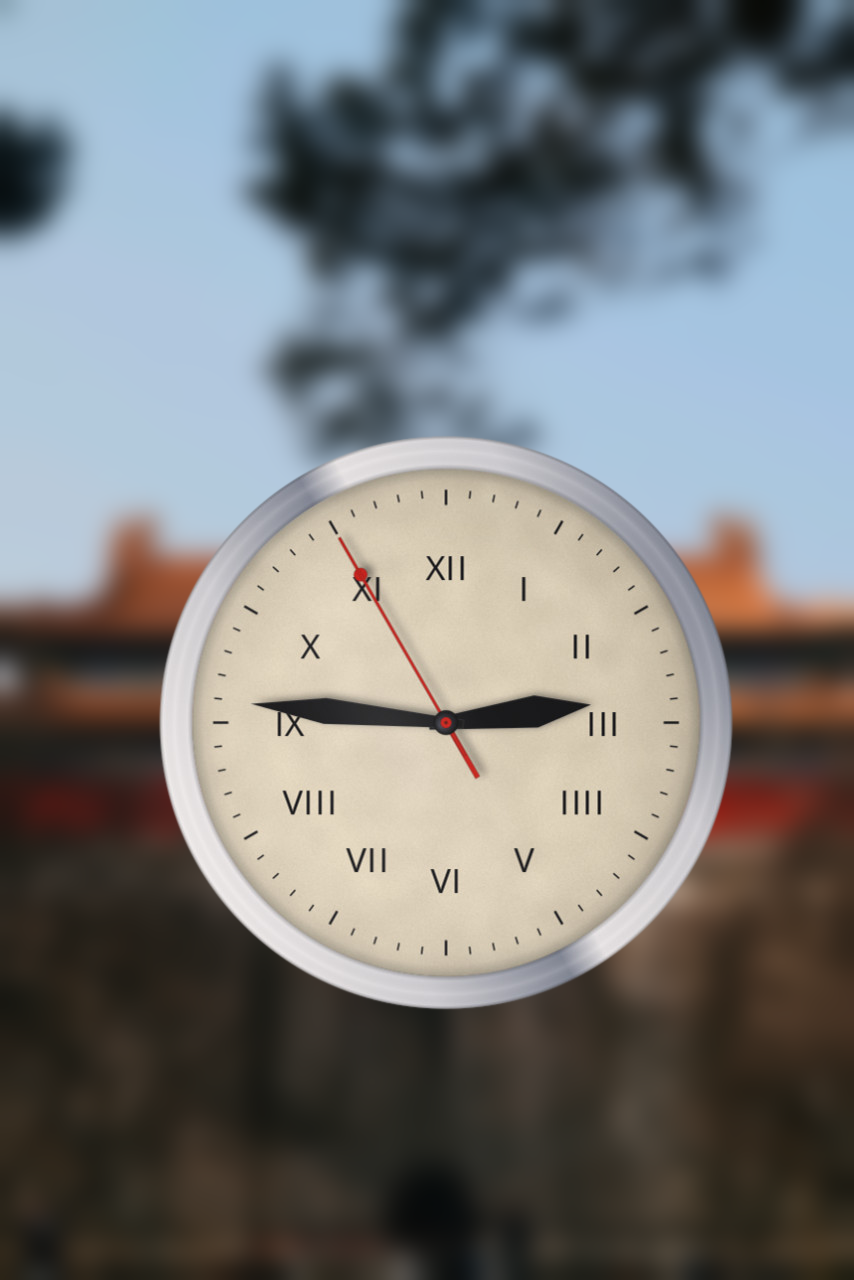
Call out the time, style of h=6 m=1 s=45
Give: h=2 m=45 s=55
